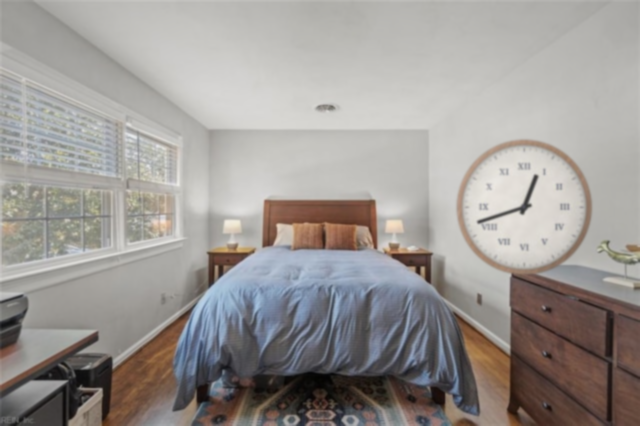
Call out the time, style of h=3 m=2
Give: h=12 m=42
